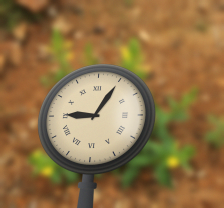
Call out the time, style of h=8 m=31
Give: h=9 m=5
